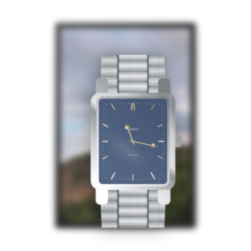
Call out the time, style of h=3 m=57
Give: h=11 m=17
